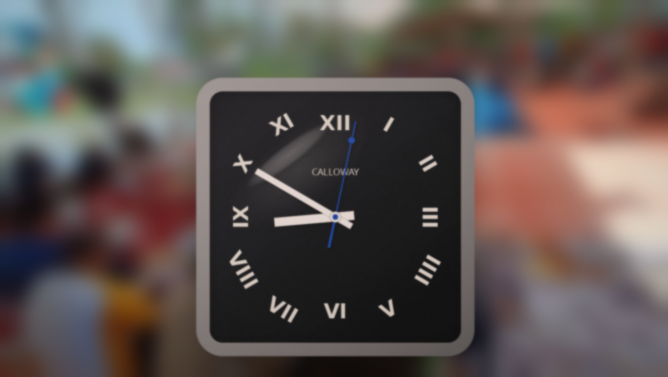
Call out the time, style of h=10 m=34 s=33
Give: h=8 m=50 s=2
